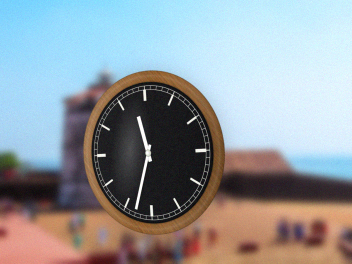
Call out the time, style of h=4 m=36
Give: h=11 m=33
